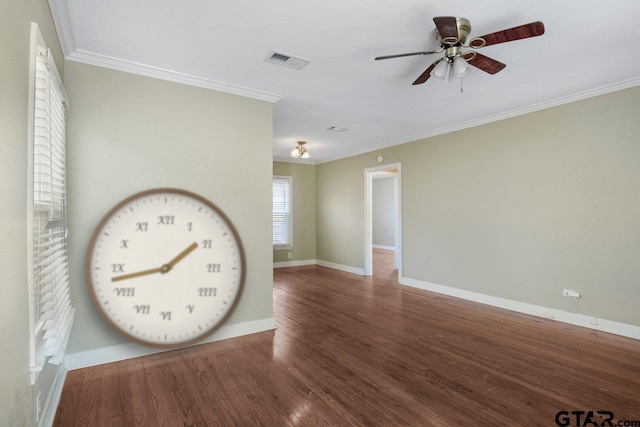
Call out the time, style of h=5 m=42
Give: h=1 m=43
